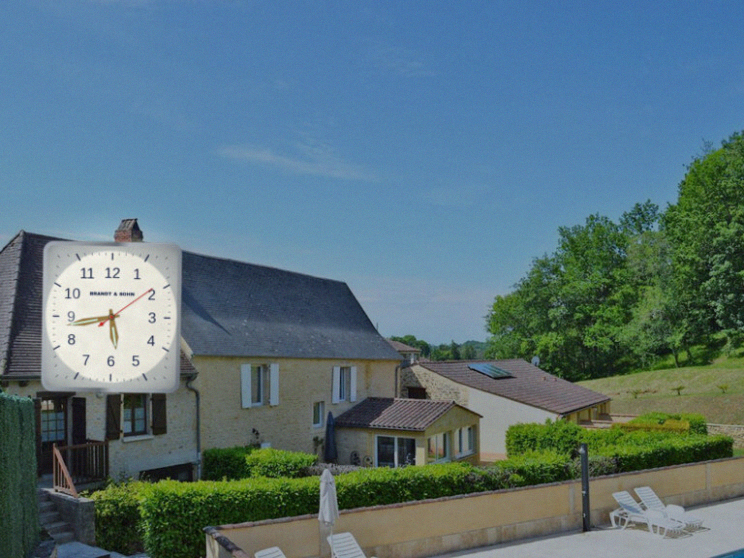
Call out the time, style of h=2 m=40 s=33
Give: h=5 m=43 s=9
